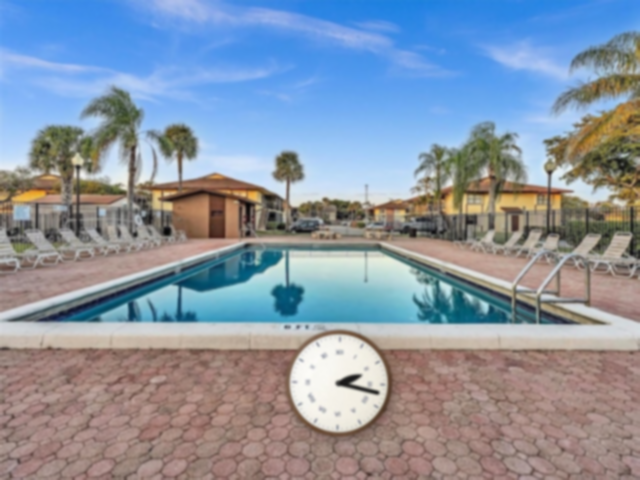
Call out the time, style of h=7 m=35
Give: h=2 m=17
